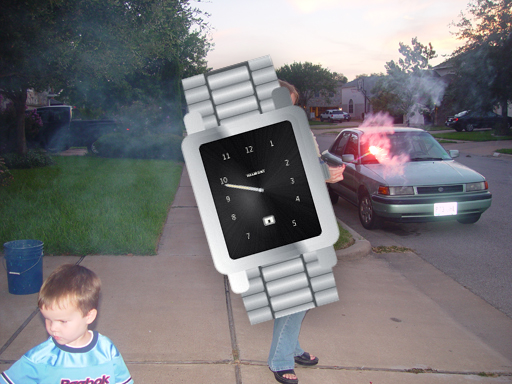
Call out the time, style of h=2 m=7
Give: h=9 m=49
